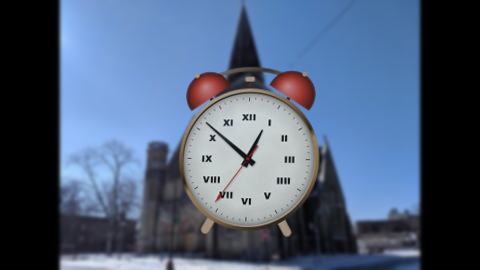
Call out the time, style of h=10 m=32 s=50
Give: h=12 m=51 s=36
